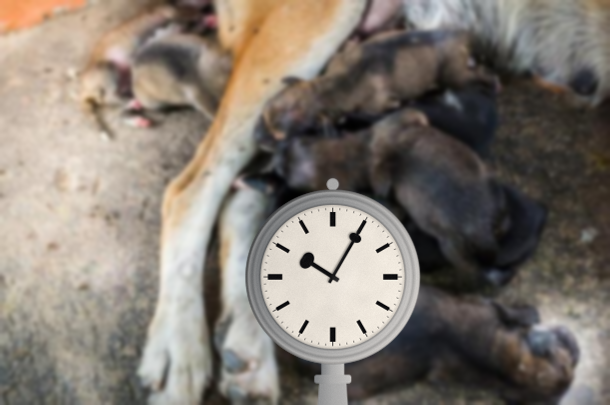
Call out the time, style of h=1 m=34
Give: h=10 m=5
